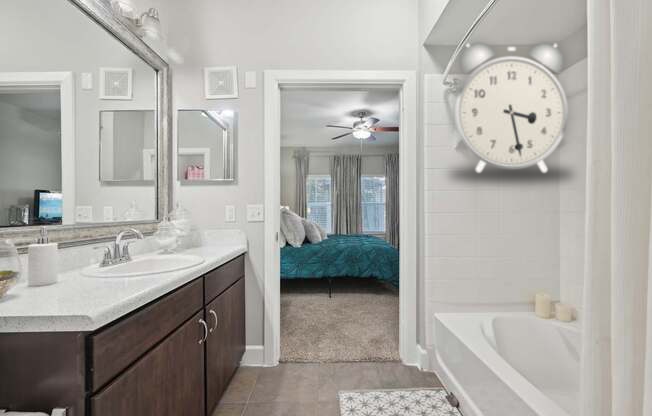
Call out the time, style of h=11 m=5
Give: h=3 m=28
